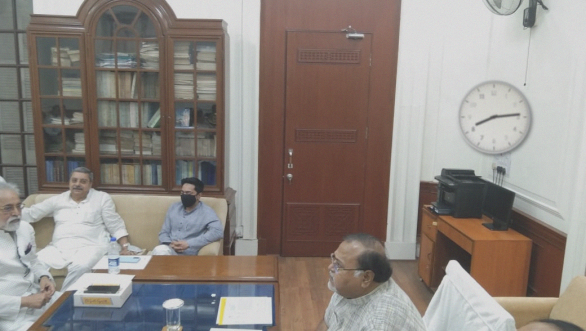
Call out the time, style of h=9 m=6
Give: h=8 m=14
